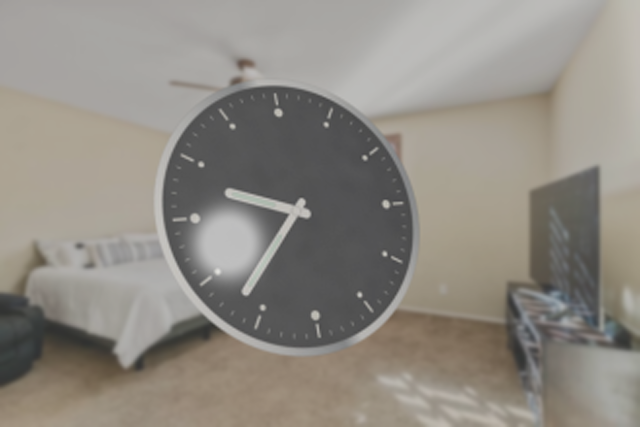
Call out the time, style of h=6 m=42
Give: h=9 m=37
